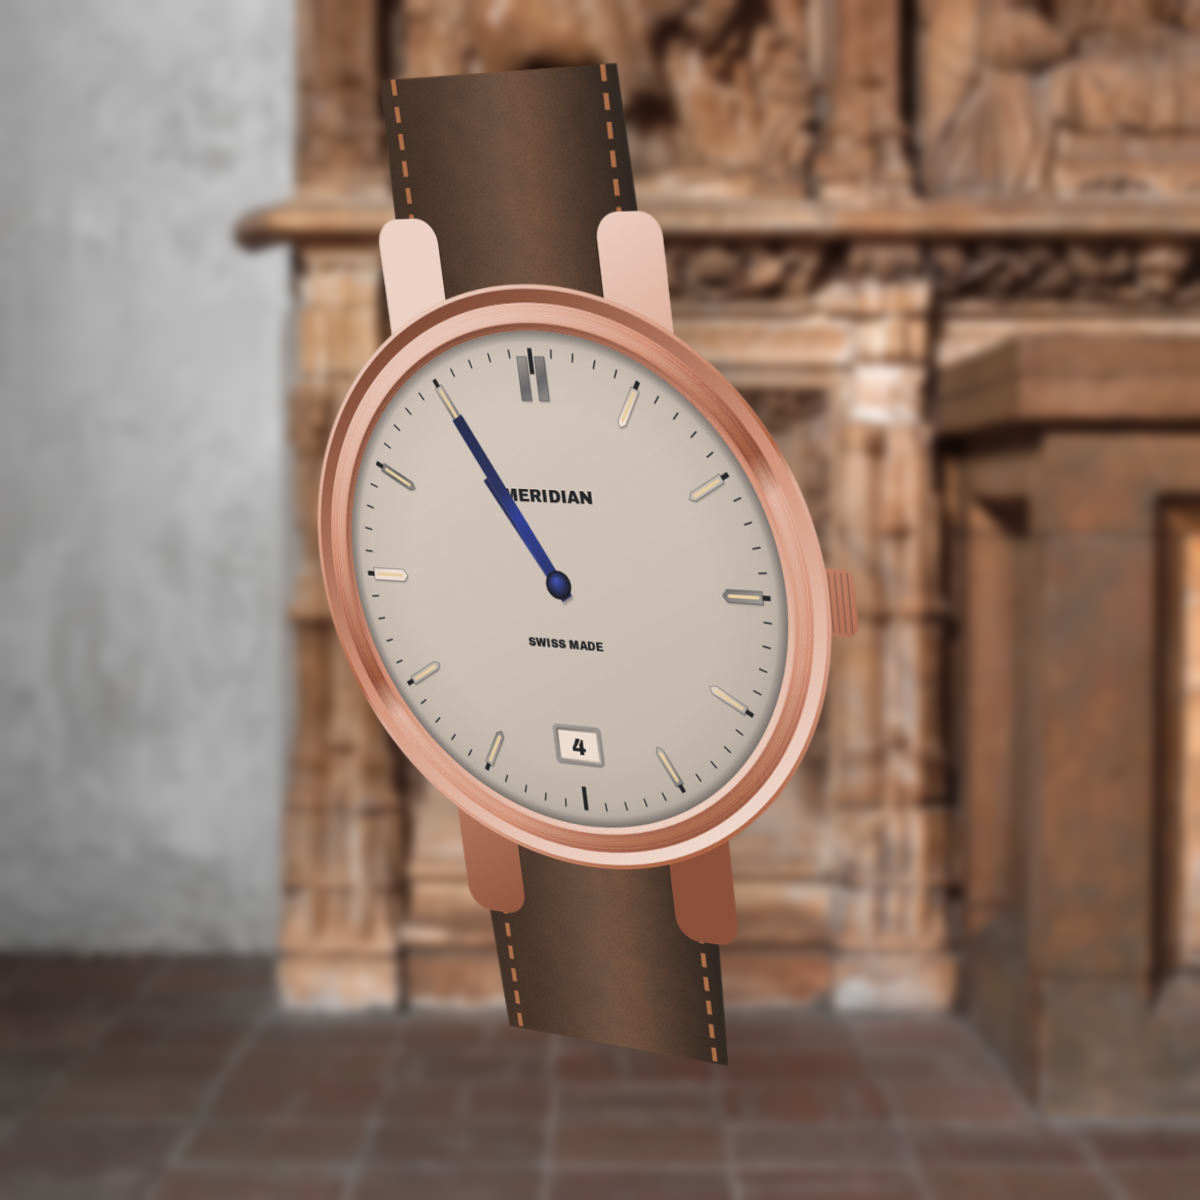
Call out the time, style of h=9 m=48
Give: h=10 m=55
